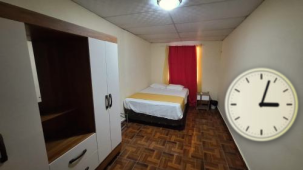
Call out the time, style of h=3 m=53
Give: h=3 m=3
